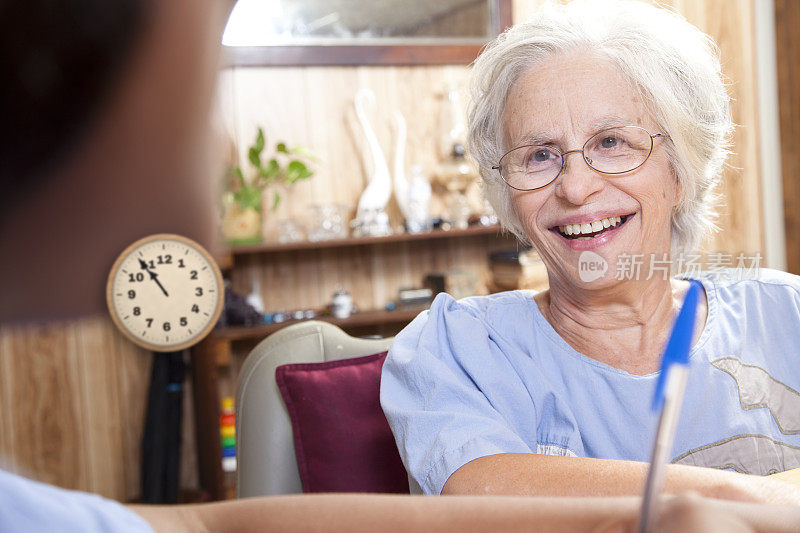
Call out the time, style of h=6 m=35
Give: h=10 m=54
